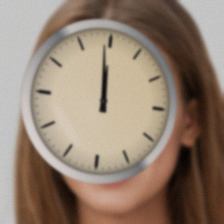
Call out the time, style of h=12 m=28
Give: h=11 m=59
